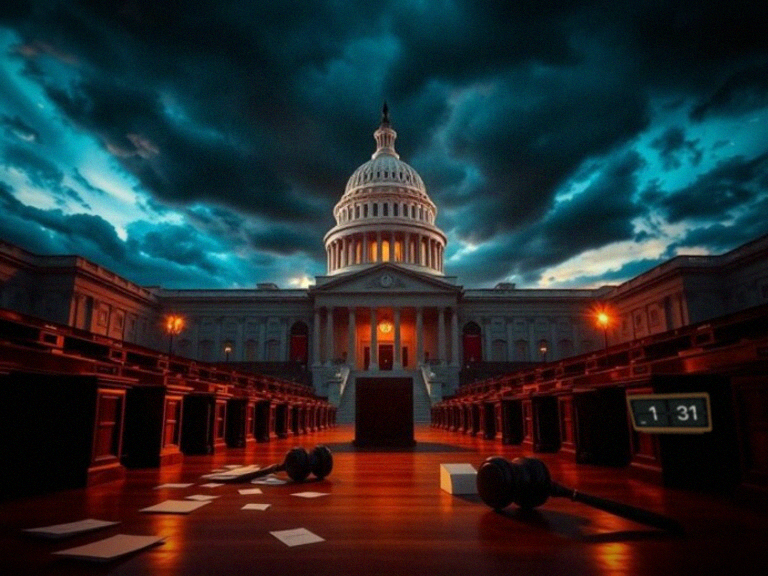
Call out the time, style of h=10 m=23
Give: h=1 m=31
